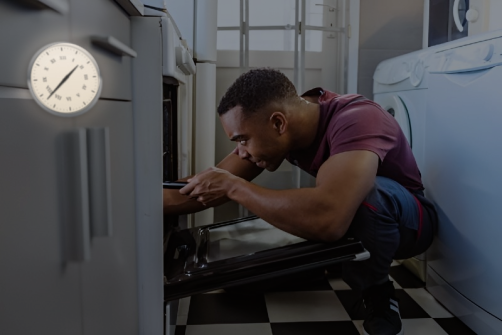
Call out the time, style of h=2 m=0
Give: h=1 m=38
